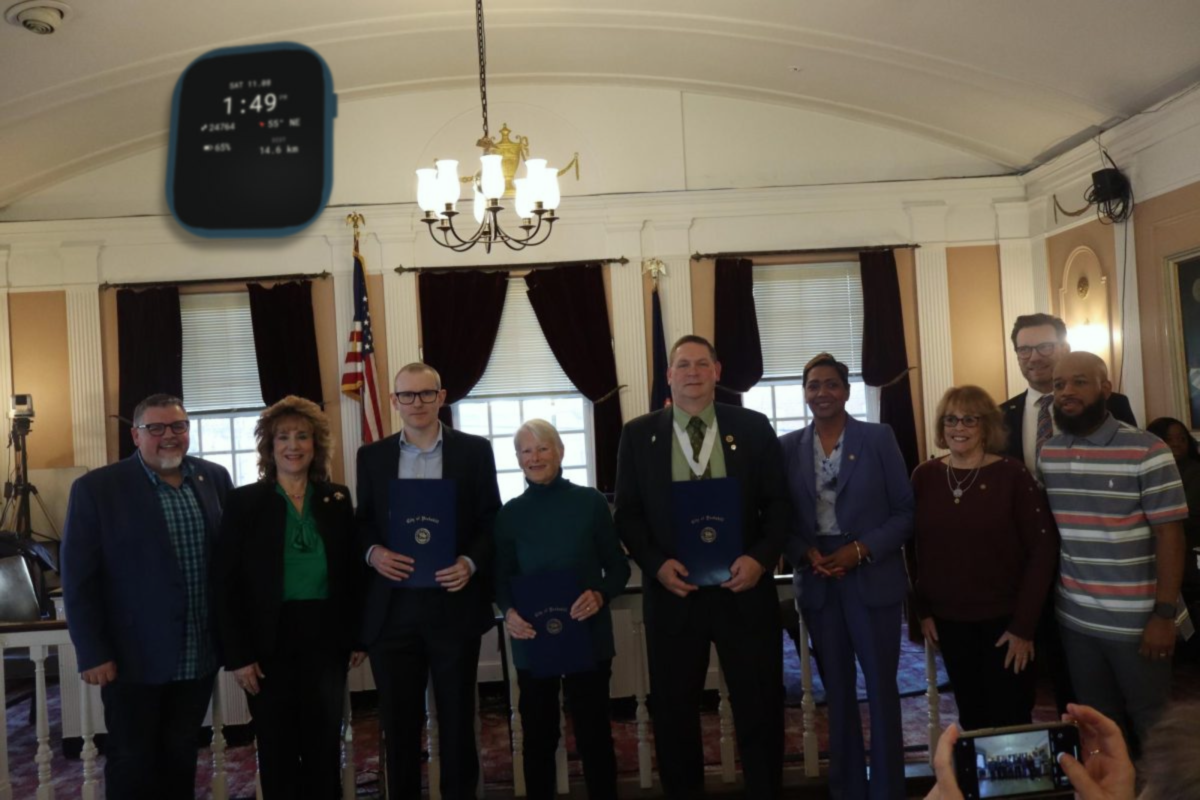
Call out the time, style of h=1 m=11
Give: h=1 m=49
